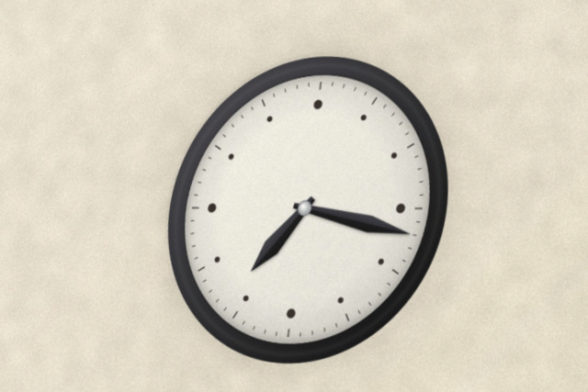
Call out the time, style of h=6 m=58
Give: h=7 m=17
